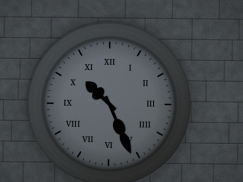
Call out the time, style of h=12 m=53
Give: h=10 m=26
